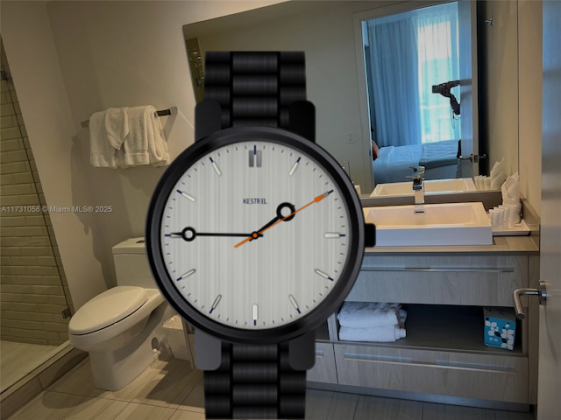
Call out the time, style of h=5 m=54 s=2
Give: h=1 m=45 s=10
